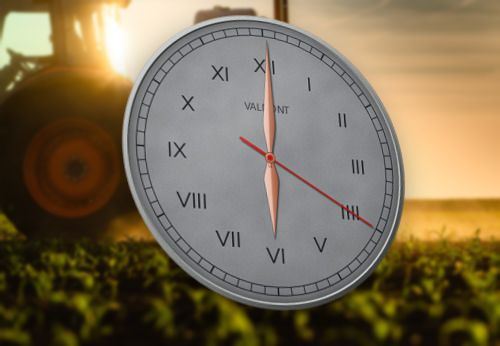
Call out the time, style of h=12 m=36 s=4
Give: h=6 m=0 s=20
